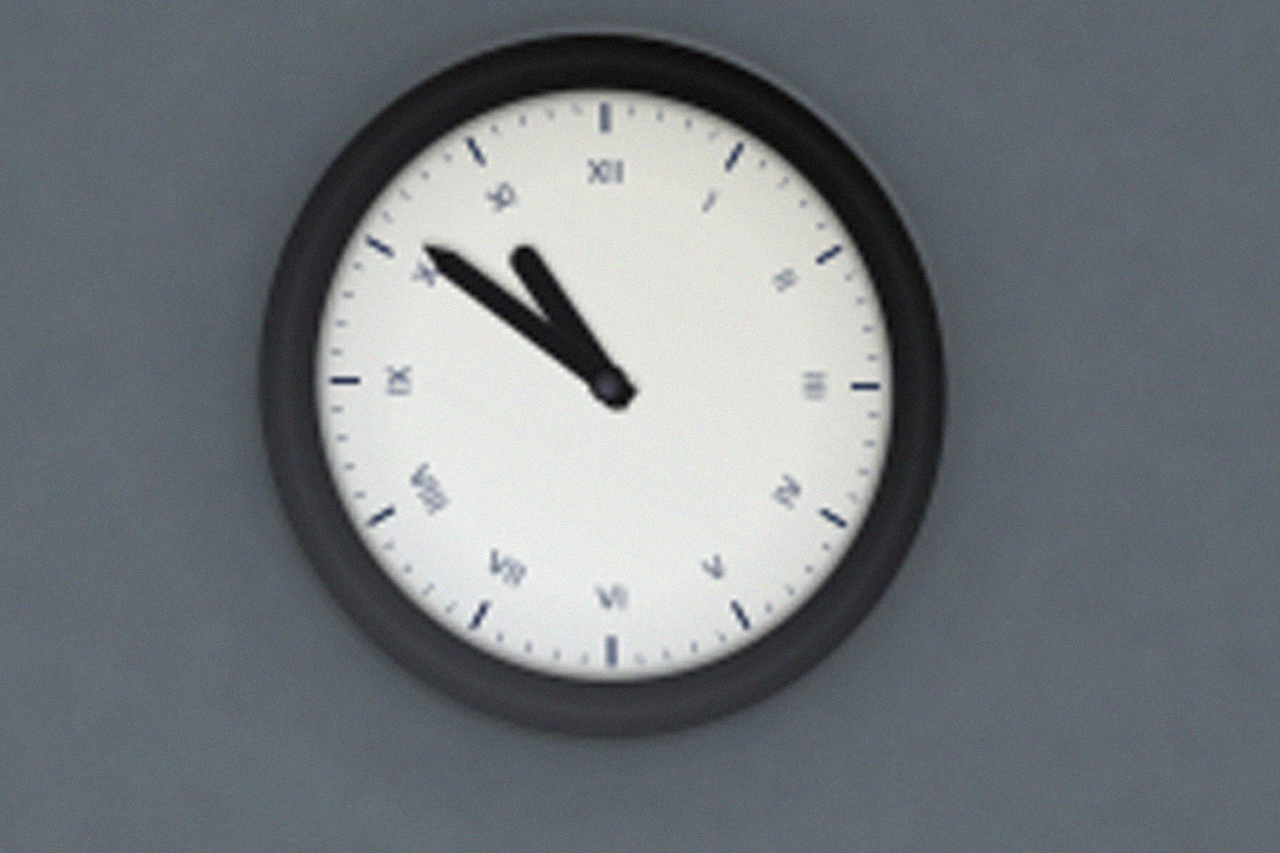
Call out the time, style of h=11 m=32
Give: h=10 m=51
